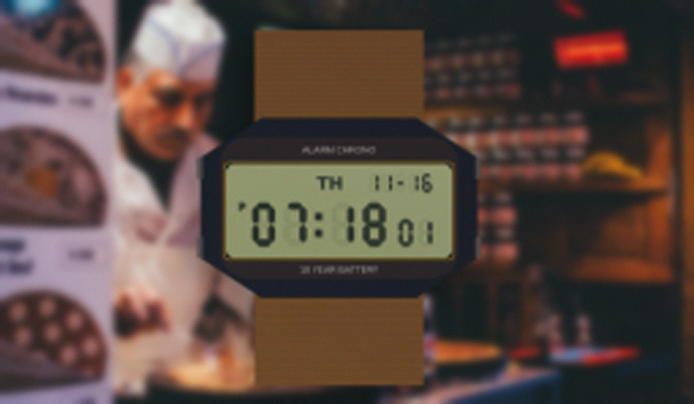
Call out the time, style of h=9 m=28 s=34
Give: h=7 m=18 s=1
